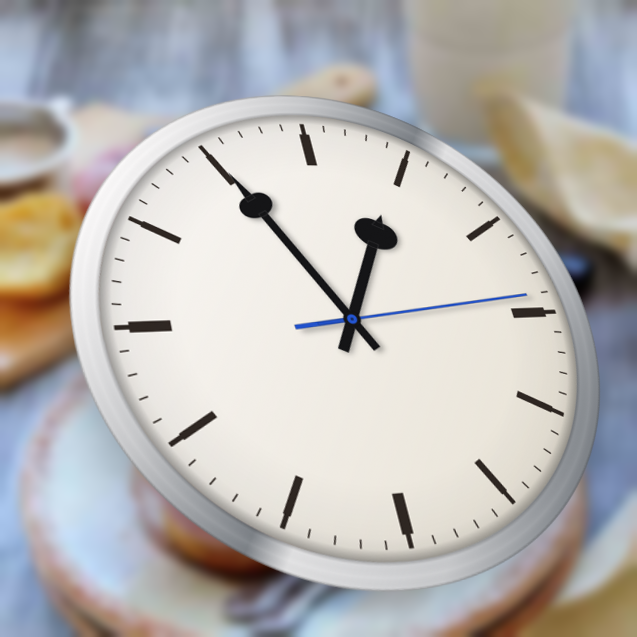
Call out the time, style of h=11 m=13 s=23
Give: h=12 m=55 s=14
